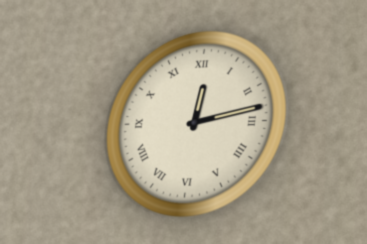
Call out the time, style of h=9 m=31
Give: h=12 m=13
